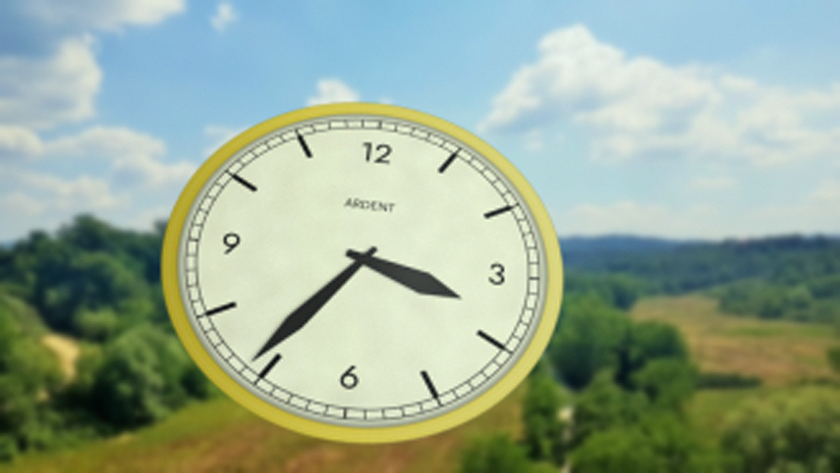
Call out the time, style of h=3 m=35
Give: h=3 m=36
